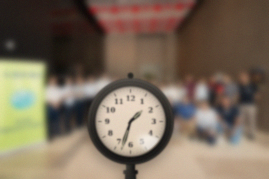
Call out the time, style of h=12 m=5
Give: h=1 m=33
